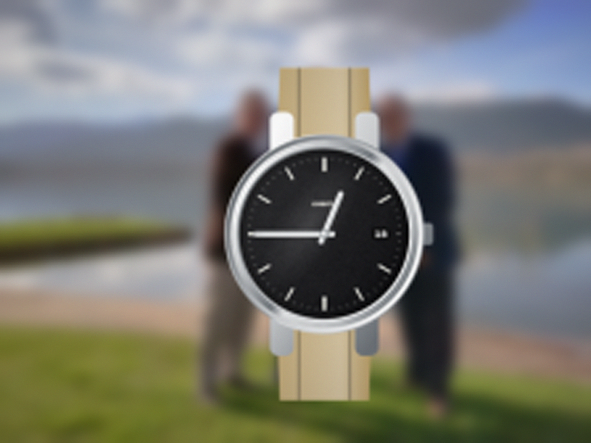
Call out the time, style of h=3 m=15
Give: h=12 m=45
